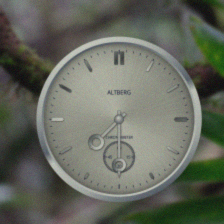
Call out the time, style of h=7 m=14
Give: h=7 m=30
